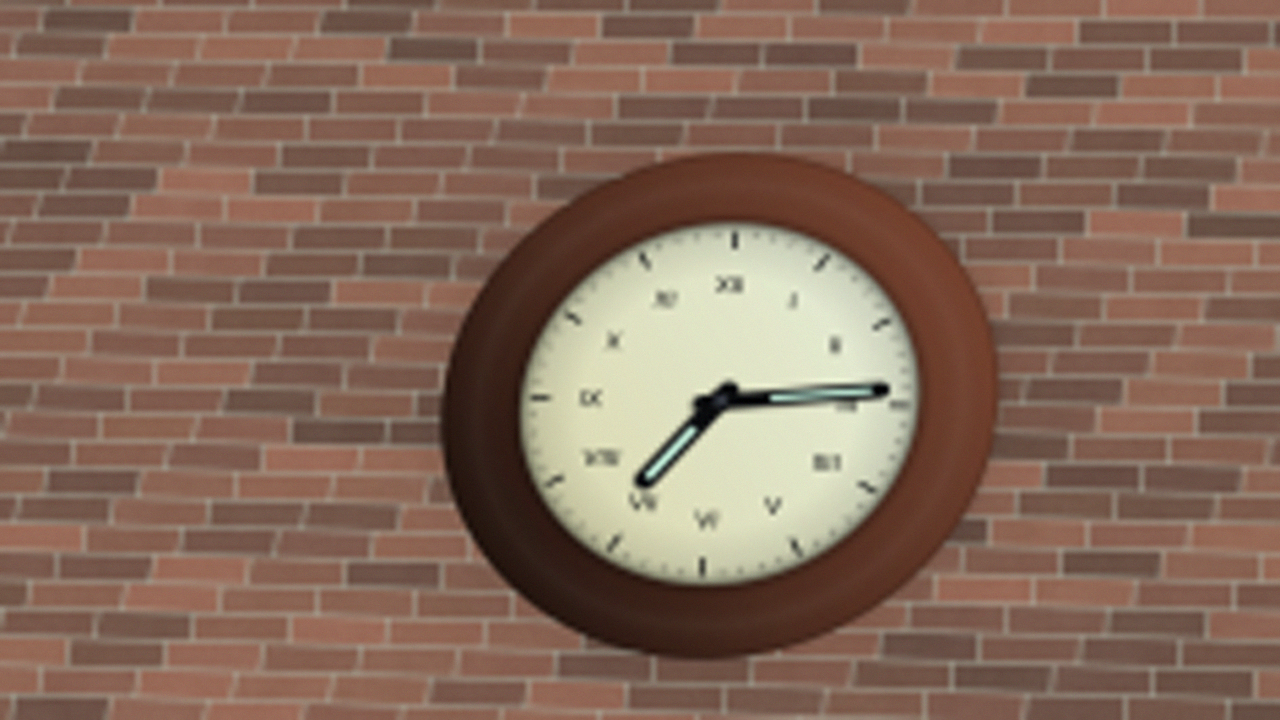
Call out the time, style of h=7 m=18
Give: h=7 m=14
